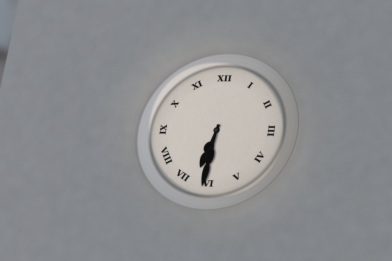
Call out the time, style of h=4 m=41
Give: h=6 m=31
